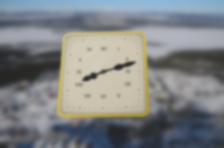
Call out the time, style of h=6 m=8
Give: h=8 m=12
